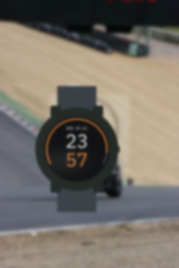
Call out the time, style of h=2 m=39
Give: h=23 m=57
